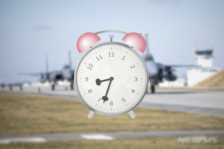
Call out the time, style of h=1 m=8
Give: h=8 m=33
